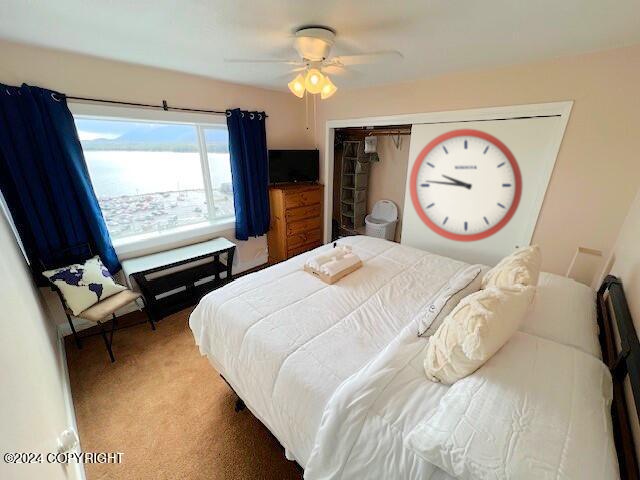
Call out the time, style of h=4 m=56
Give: h=9 m=46
